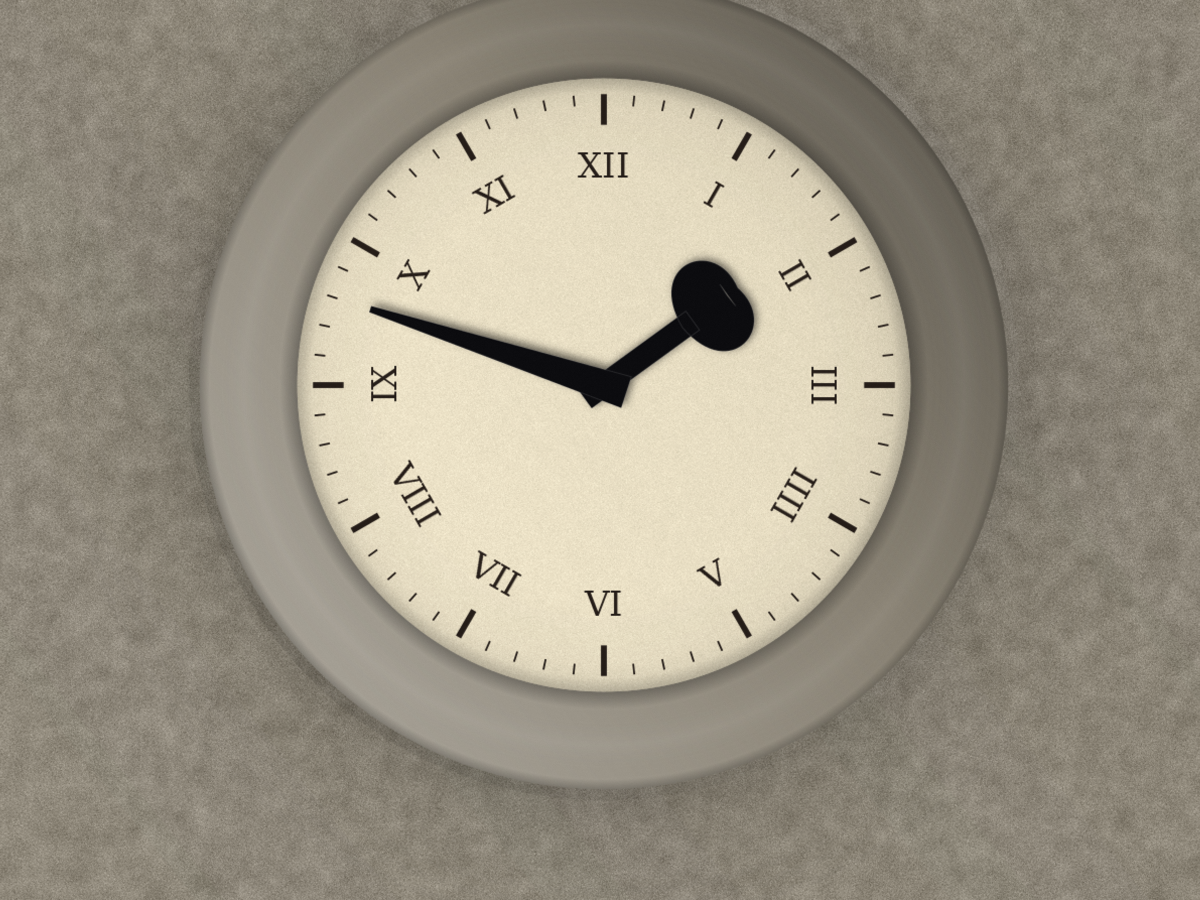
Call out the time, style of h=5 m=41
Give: h=1 m=48
